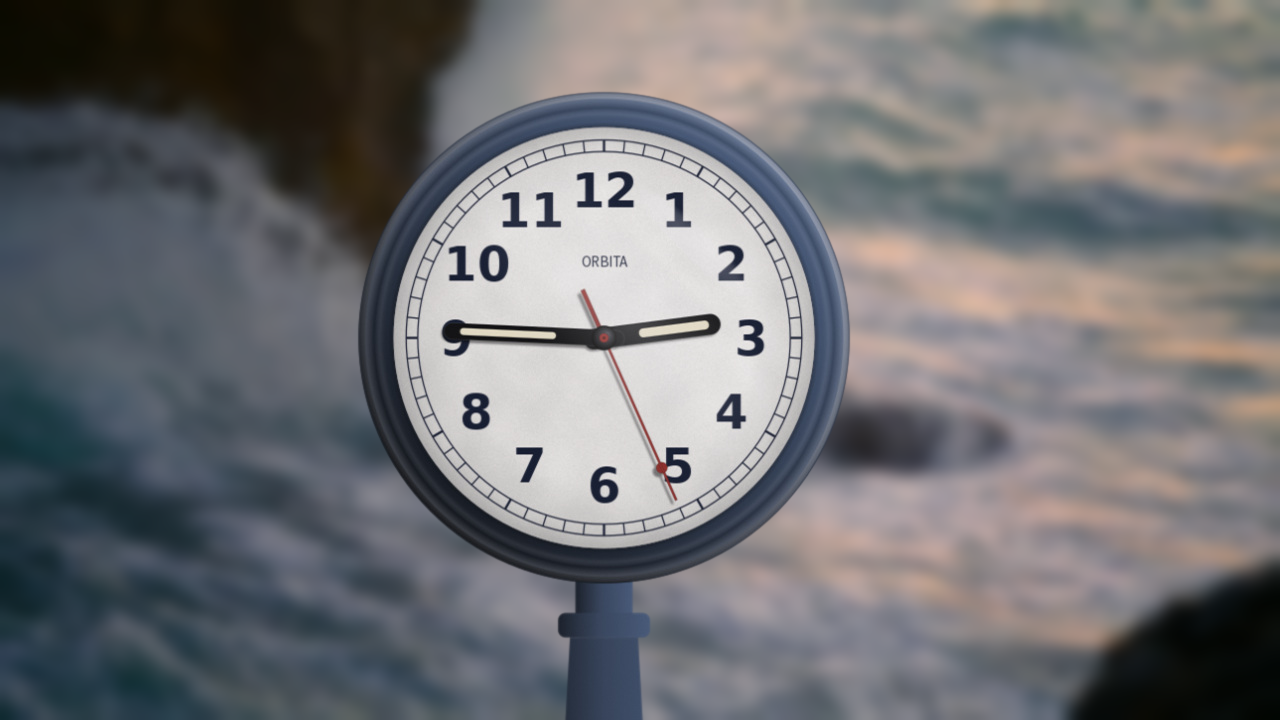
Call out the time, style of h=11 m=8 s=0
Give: h=2 m=45 s=26
